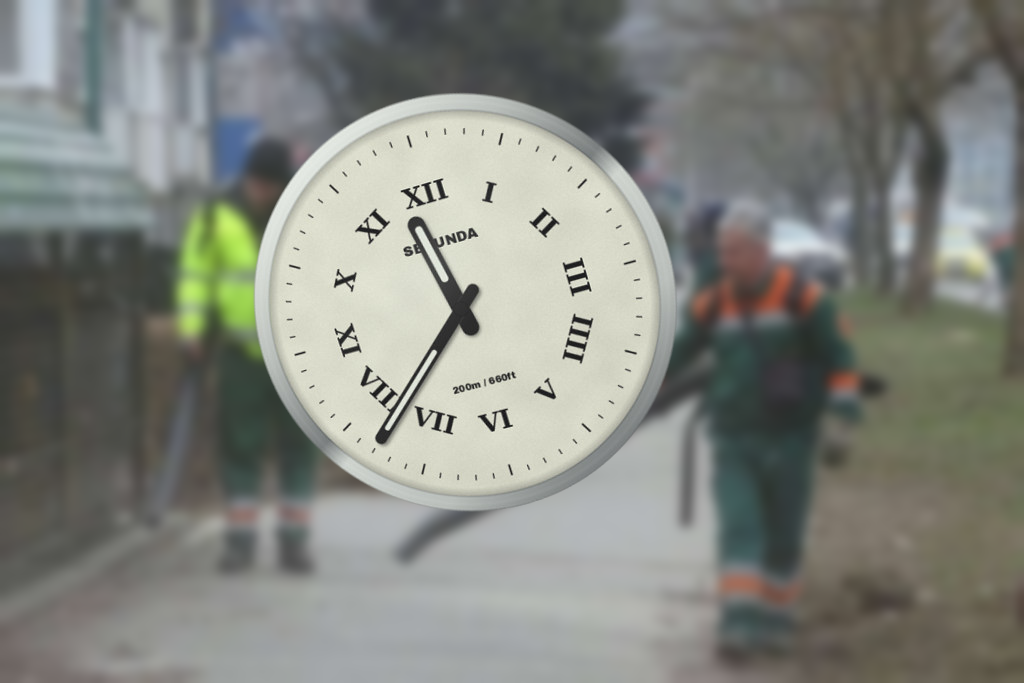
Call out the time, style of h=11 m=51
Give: h=11 m=38
